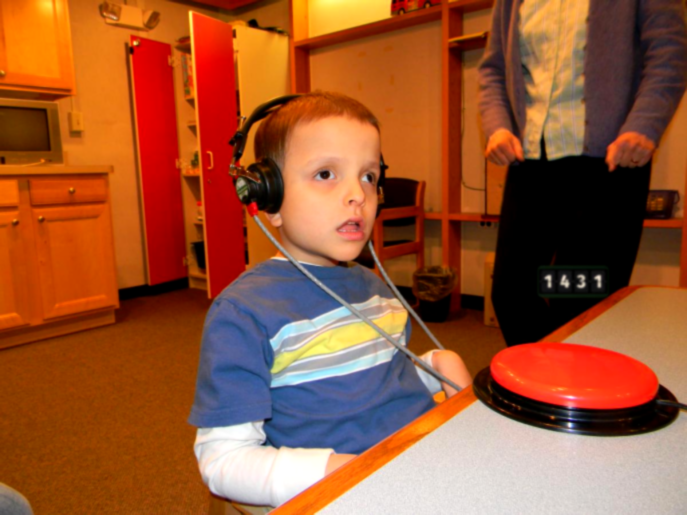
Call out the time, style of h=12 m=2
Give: h=14 m=31
